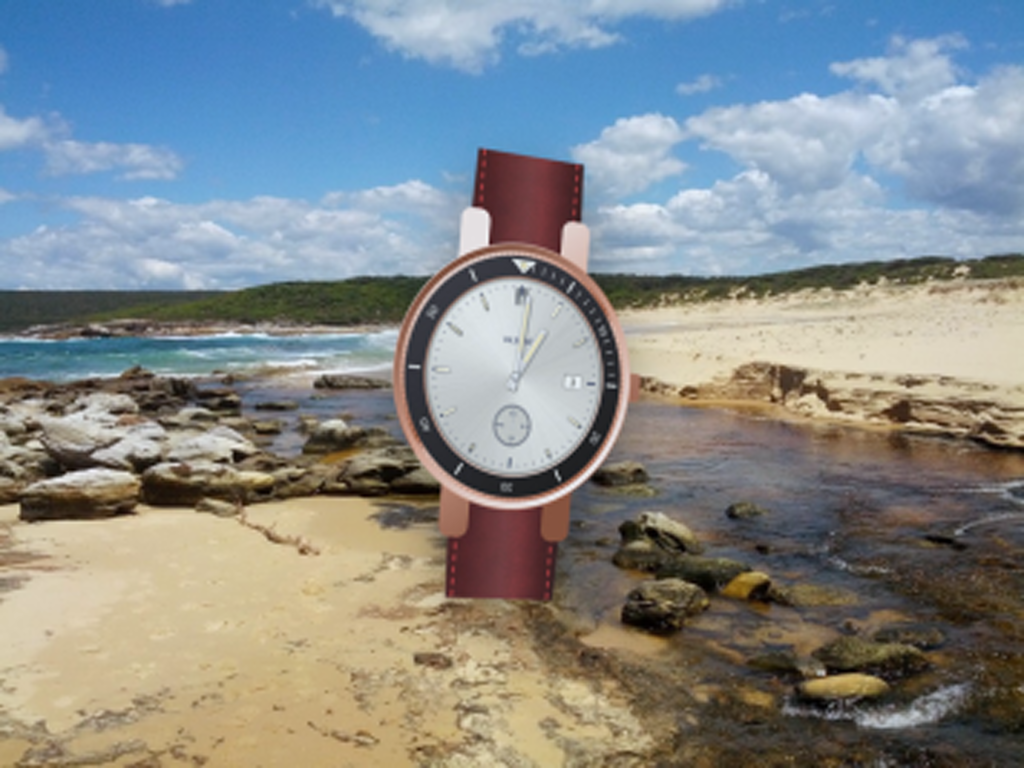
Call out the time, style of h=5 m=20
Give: h=1 m=1
